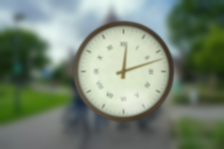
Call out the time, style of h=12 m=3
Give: h=12 m=12
